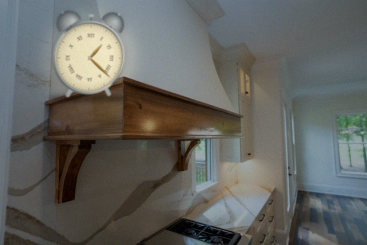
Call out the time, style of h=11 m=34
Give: h=1 m=22
